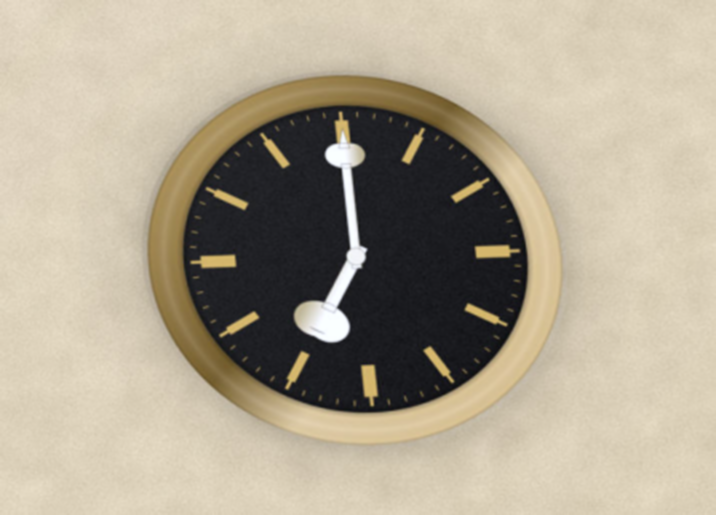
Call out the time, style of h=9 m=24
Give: h=7 m=0
